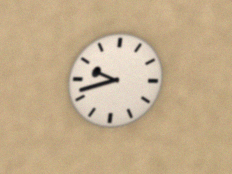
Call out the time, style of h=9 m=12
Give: h=9 m=42
